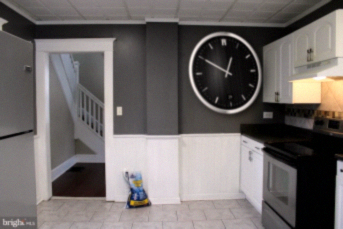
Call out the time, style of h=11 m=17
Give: h=12 m=50
